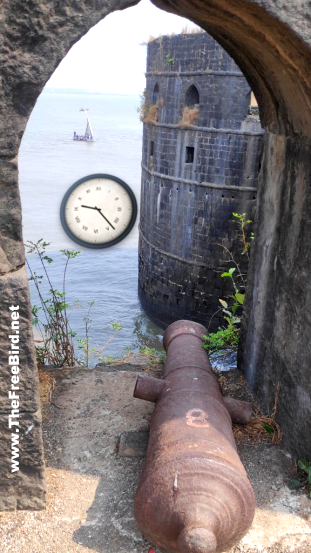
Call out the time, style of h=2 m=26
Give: h=9 m=23
